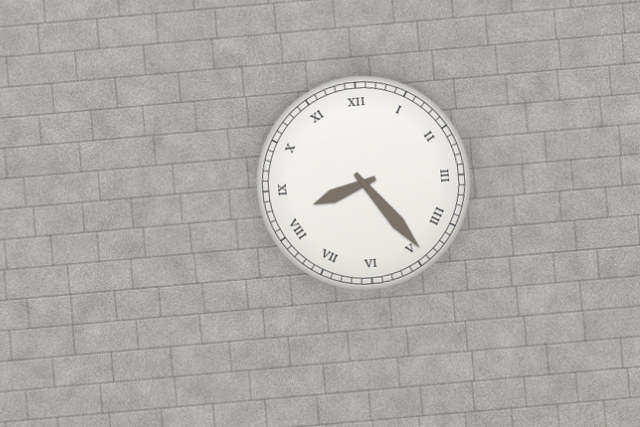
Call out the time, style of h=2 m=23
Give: h=8 m=24
